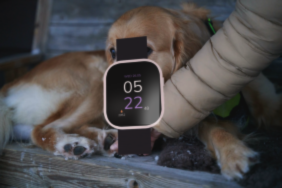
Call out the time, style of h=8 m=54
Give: h=5 m=22
